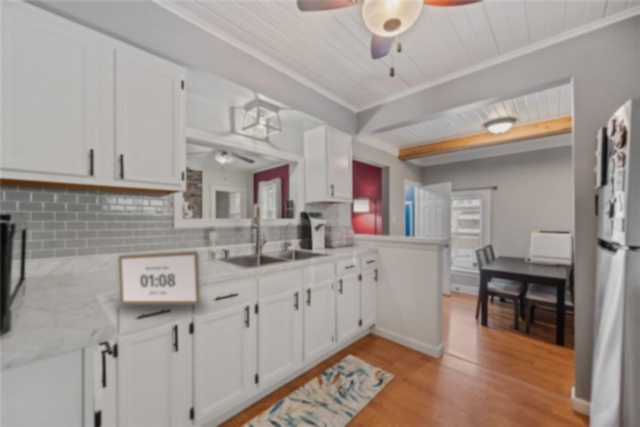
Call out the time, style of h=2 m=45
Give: h=1 m=8
